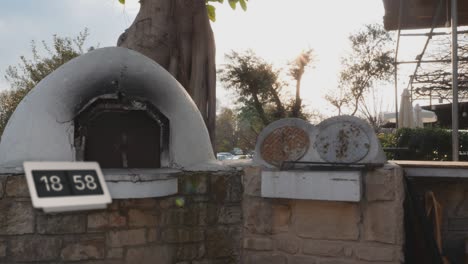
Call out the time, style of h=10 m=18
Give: h=18 m=58
